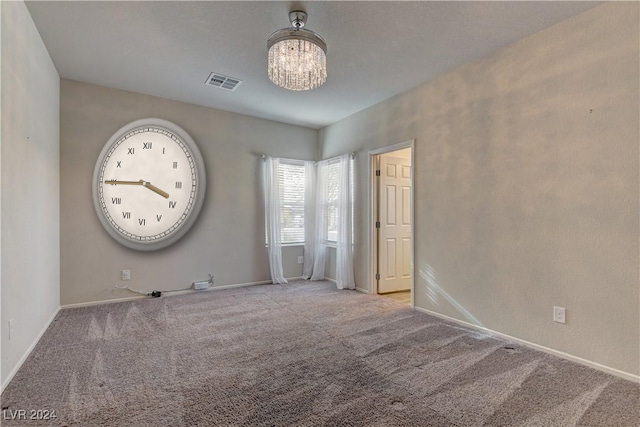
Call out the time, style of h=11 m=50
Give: h=3 m=45
